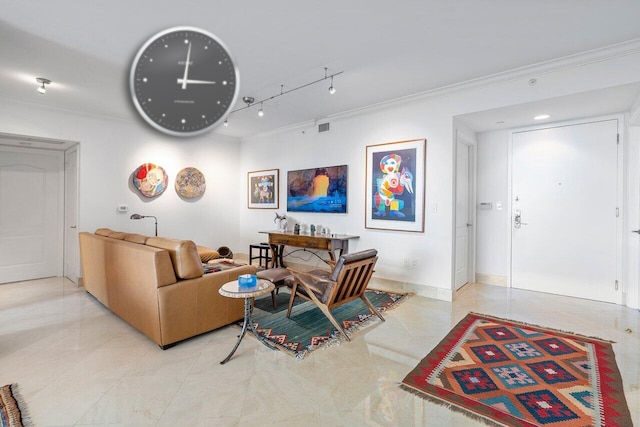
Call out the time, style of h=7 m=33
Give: h=3 m=1
